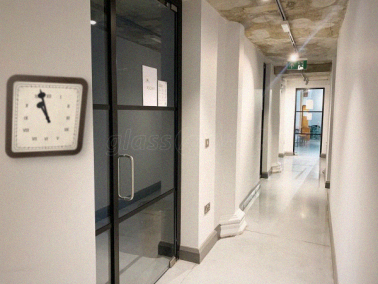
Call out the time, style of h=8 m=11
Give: h=10 m=57
